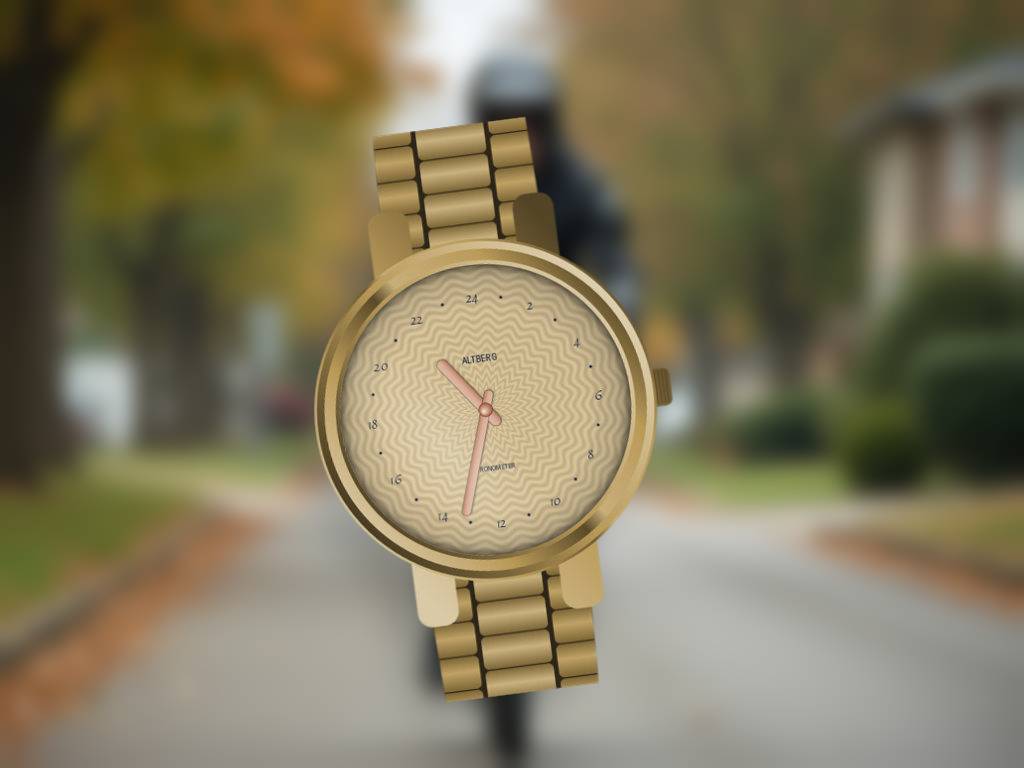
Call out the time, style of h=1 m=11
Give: h=21 m=33
